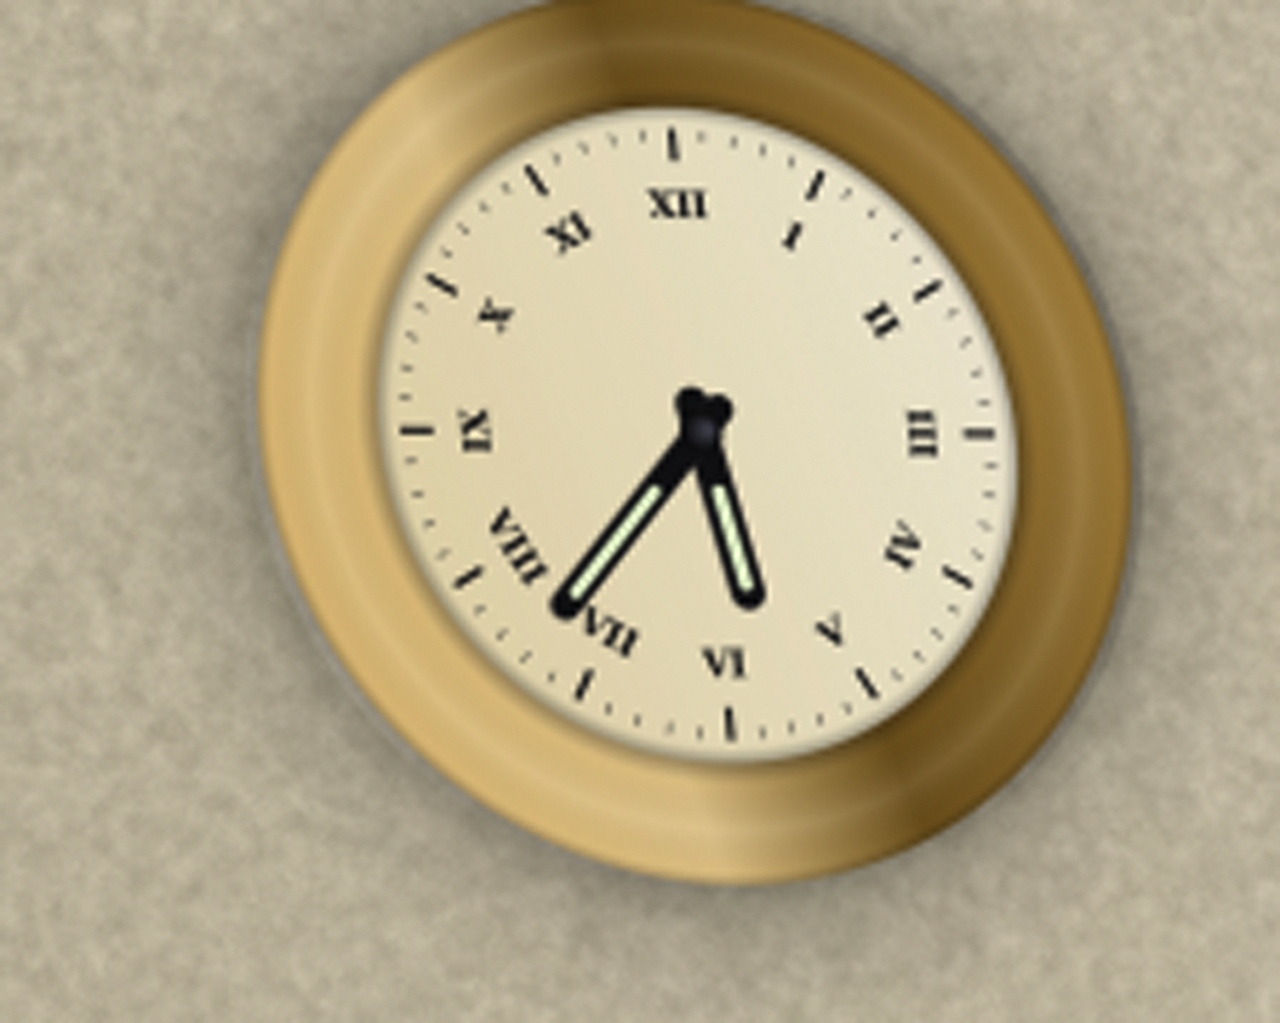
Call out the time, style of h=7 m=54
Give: h=5 m=37
